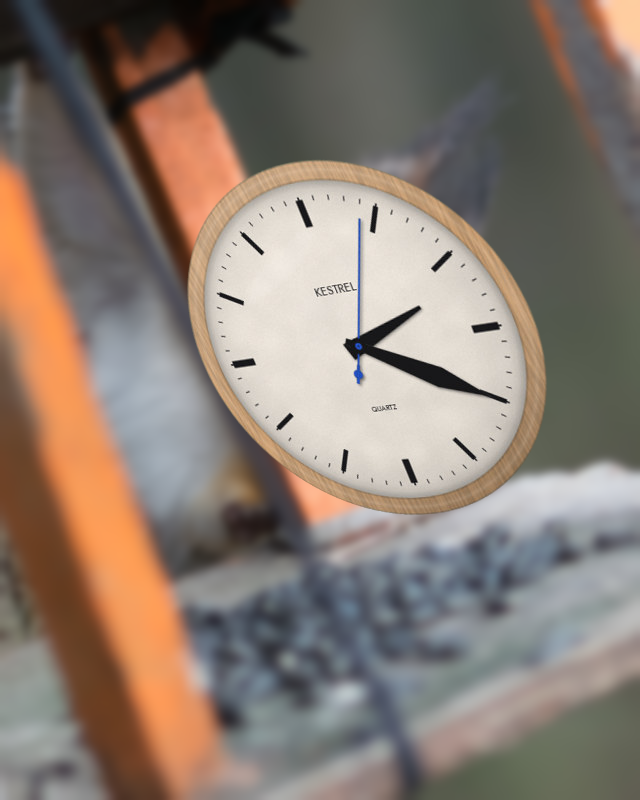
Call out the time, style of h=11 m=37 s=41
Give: h=2 m=20 s=4
